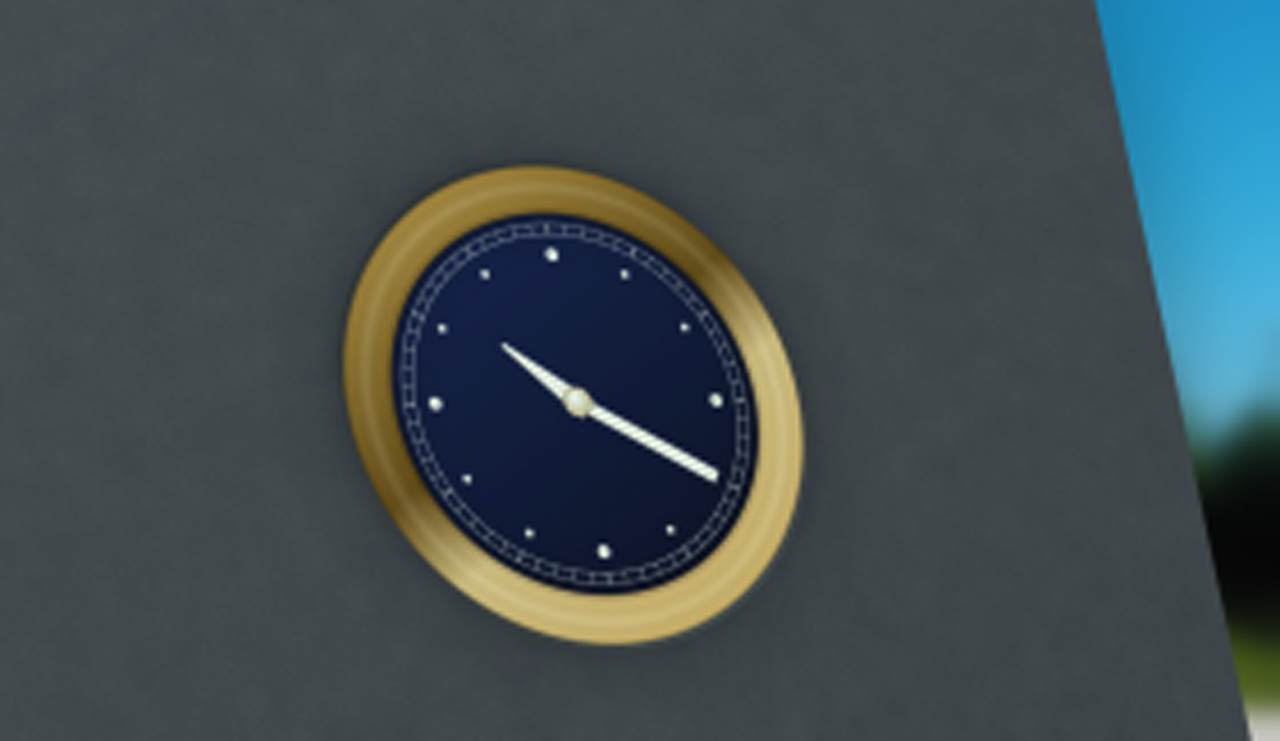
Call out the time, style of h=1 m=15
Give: h=10 m=20
